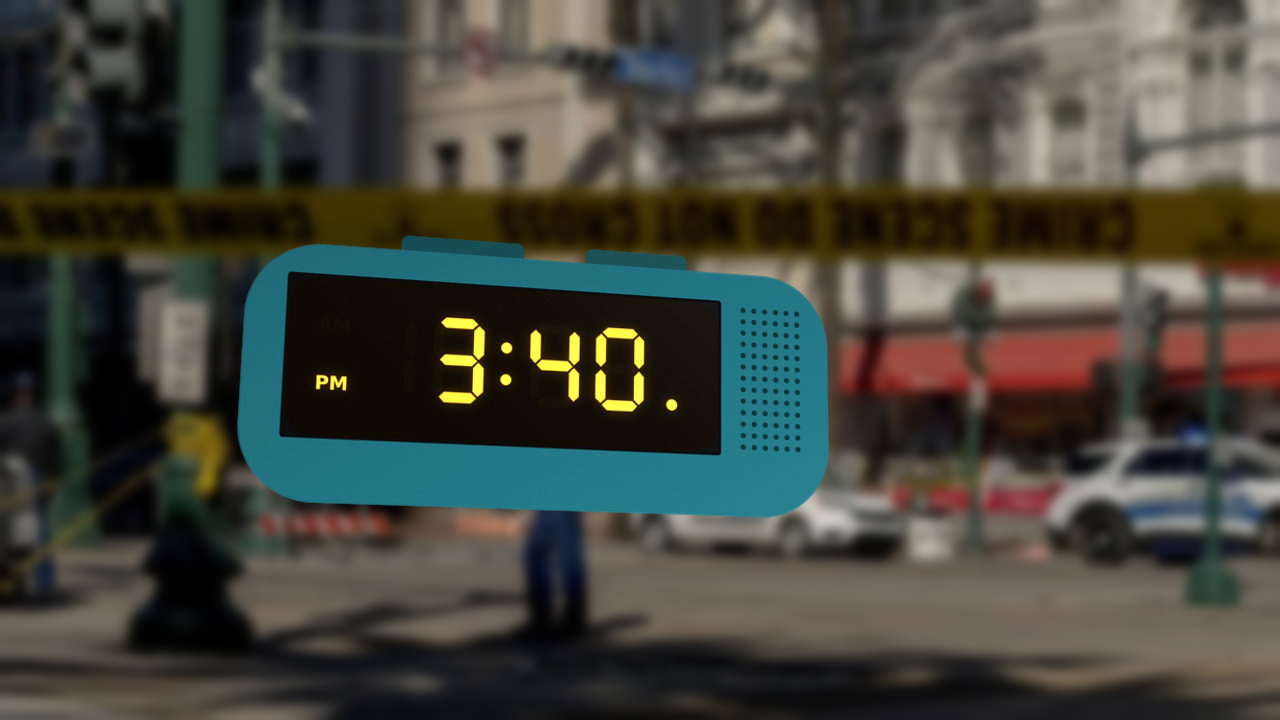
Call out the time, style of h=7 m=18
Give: h=3 m=40
